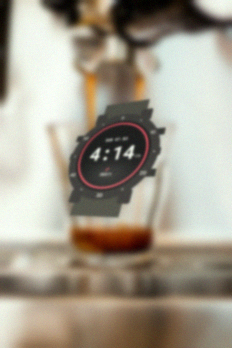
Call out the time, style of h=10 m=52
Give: h=4 m=14
